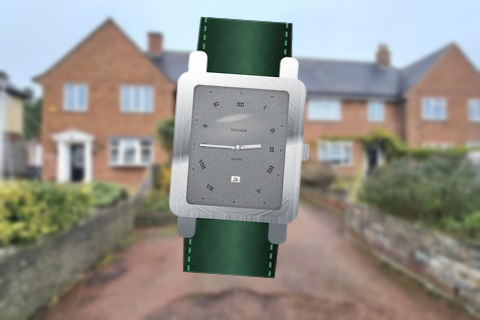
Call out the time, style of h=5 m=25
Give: h=2 m=45
